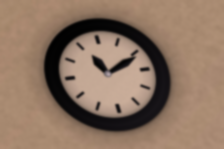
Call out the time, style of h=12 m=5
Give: h=11 m=11
